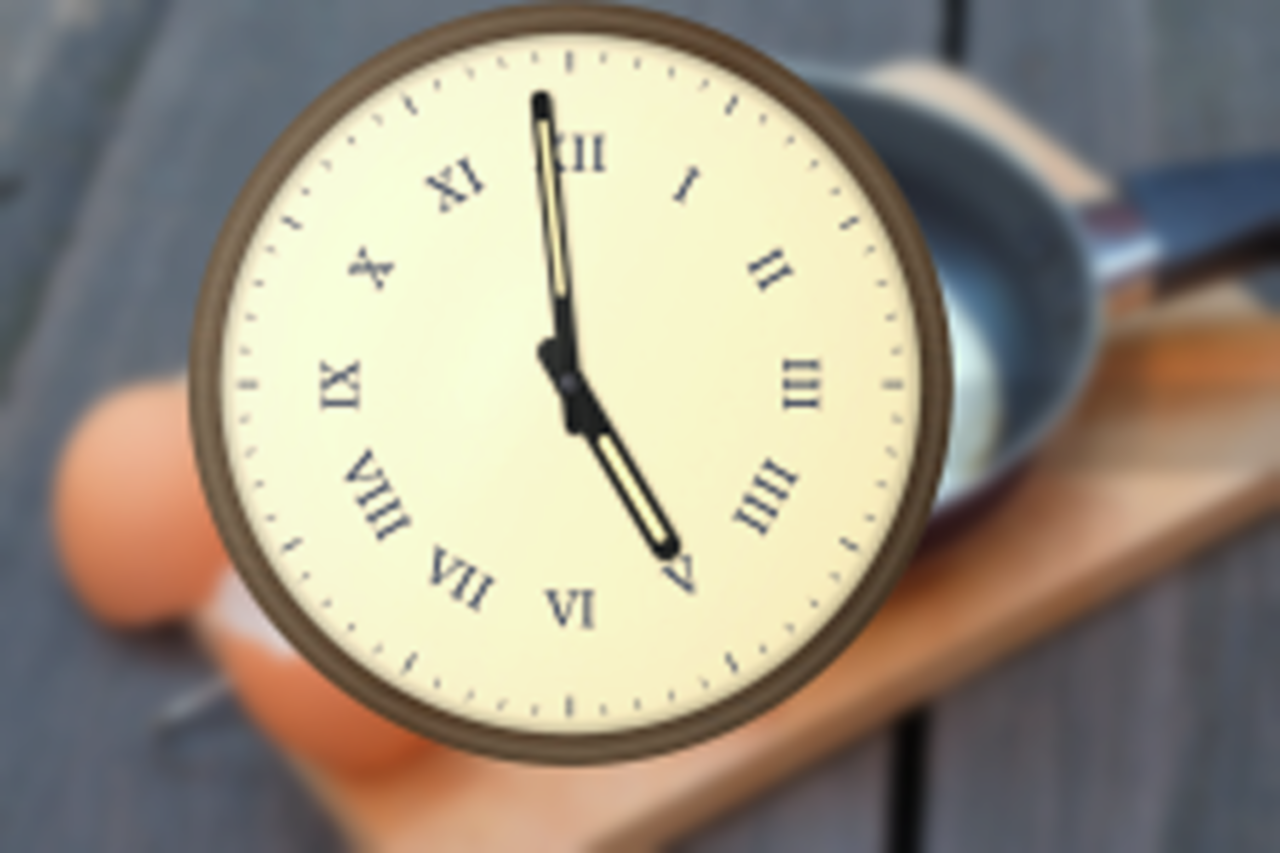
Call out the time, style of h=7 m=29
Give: h=4 m=59
